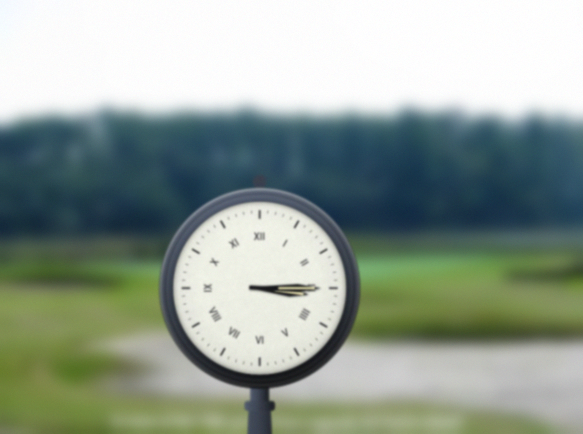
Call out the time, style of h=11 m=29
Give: h=3 m=15
